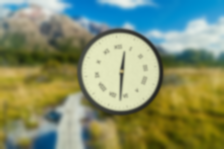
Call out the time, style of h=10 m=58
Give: h=12 m=32
